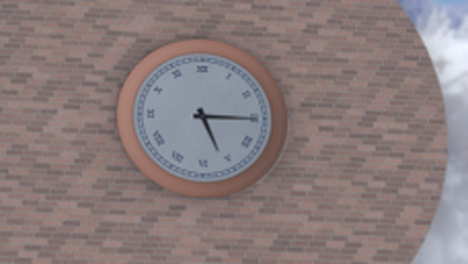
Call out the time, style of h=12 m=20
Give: h=5 m=15
